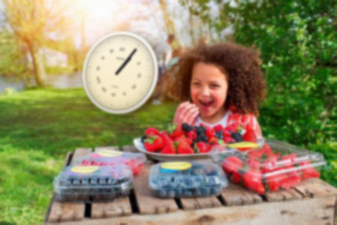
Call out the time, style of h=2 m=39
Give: h=1 m=5
